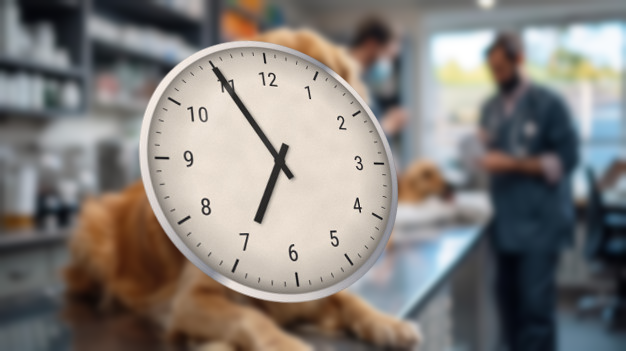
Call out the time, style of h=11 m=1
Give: h=6 m=55
